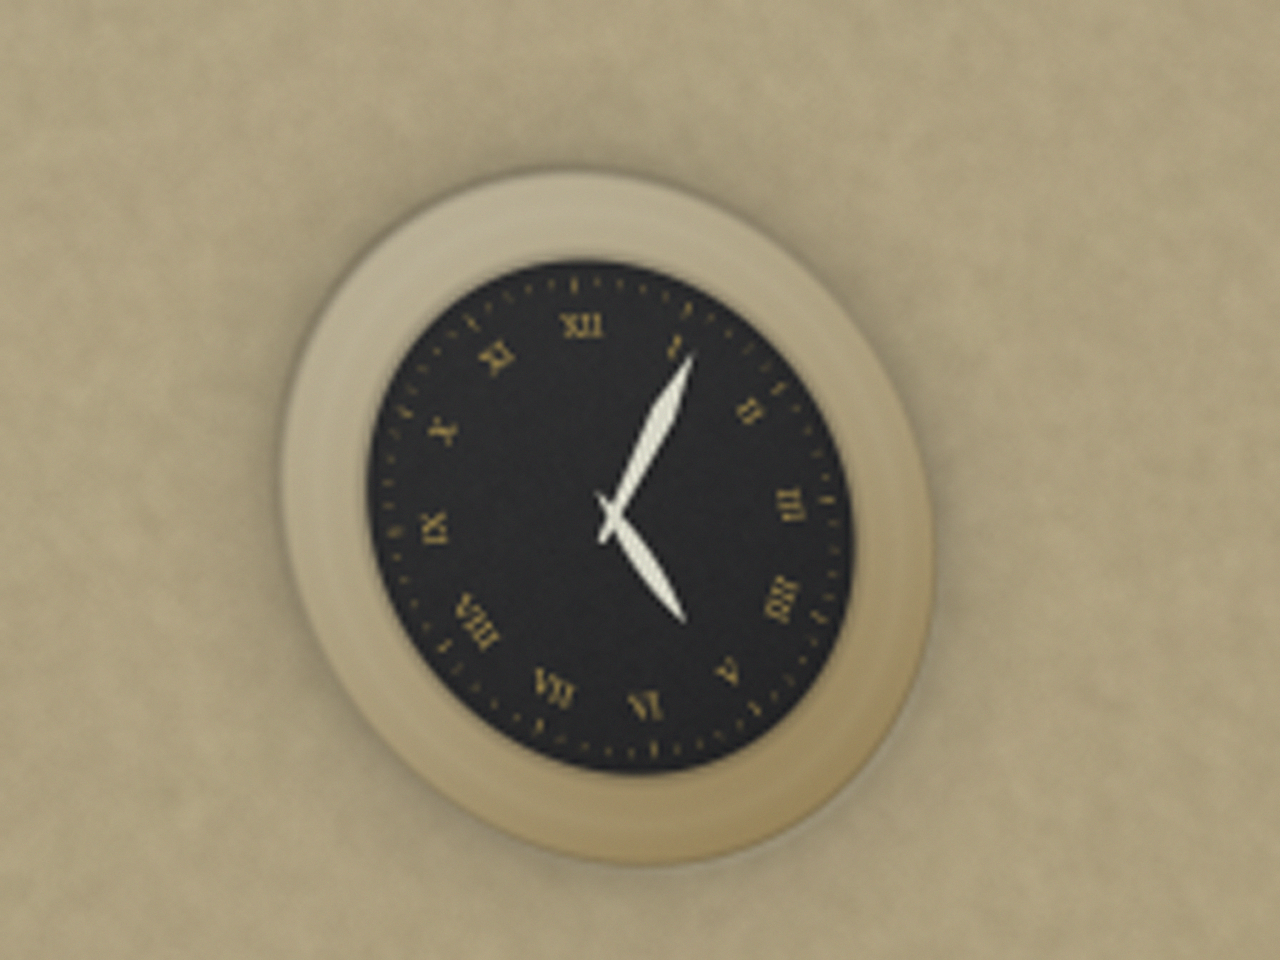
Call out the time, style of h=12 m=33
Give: h=5 m=6
